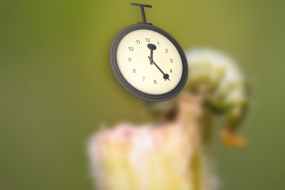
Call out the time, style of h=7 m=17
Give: h=12 m=24
